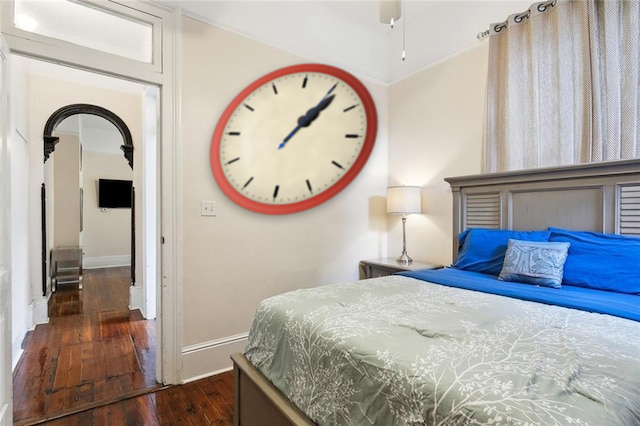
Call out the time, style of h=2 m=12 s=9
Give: h=1 m=6 s=5
